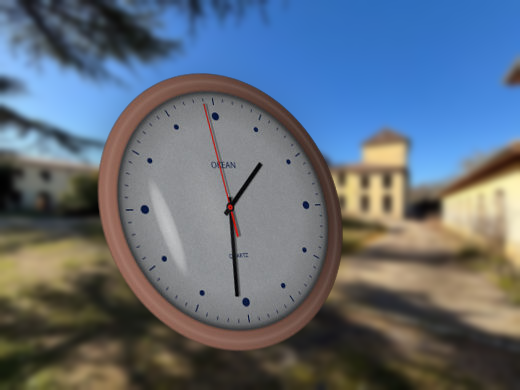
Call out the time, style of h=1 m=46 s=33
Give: h=1 m=30 s=59
